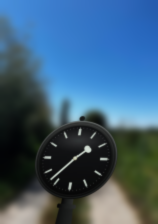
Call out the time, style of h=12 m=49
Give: h=1 m=37
